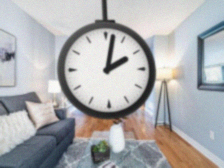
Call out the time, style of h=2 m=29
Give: h=2 m=2
